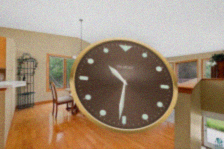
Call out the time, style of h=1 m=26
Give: h=10 m=31
